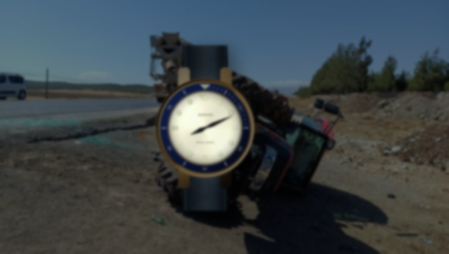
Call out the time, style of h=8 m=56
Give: h=8 m=11
